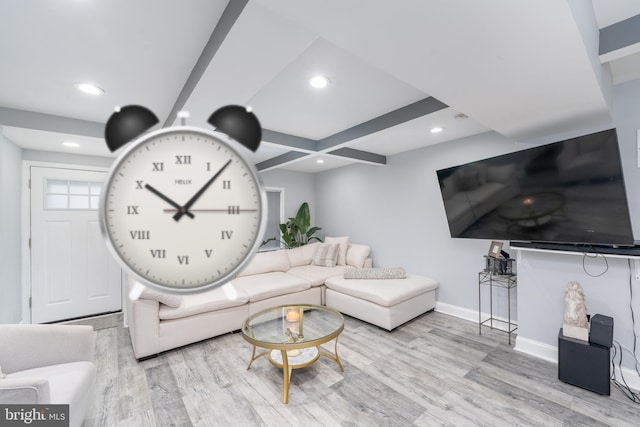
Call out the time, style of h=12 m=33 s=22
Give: h=10 m=7 s=15
